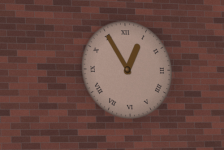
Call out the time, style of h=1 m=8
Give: h=12 m=55
